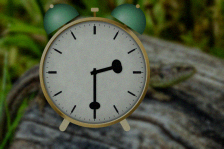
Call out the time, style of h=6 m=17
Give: h=2 m=30
